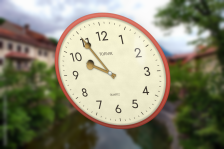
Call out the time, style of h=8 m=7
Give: h=9 m=55
